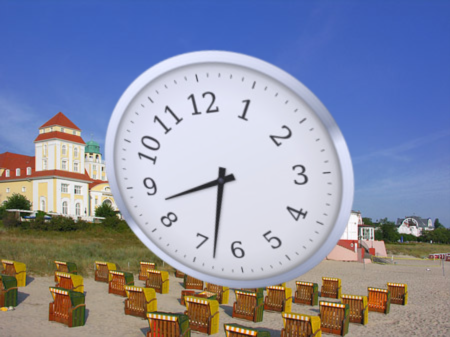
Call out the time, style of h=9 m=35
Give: h=8 m=33
